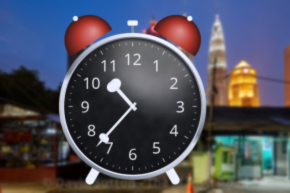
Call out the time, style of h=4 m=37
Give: h=10 m=37
